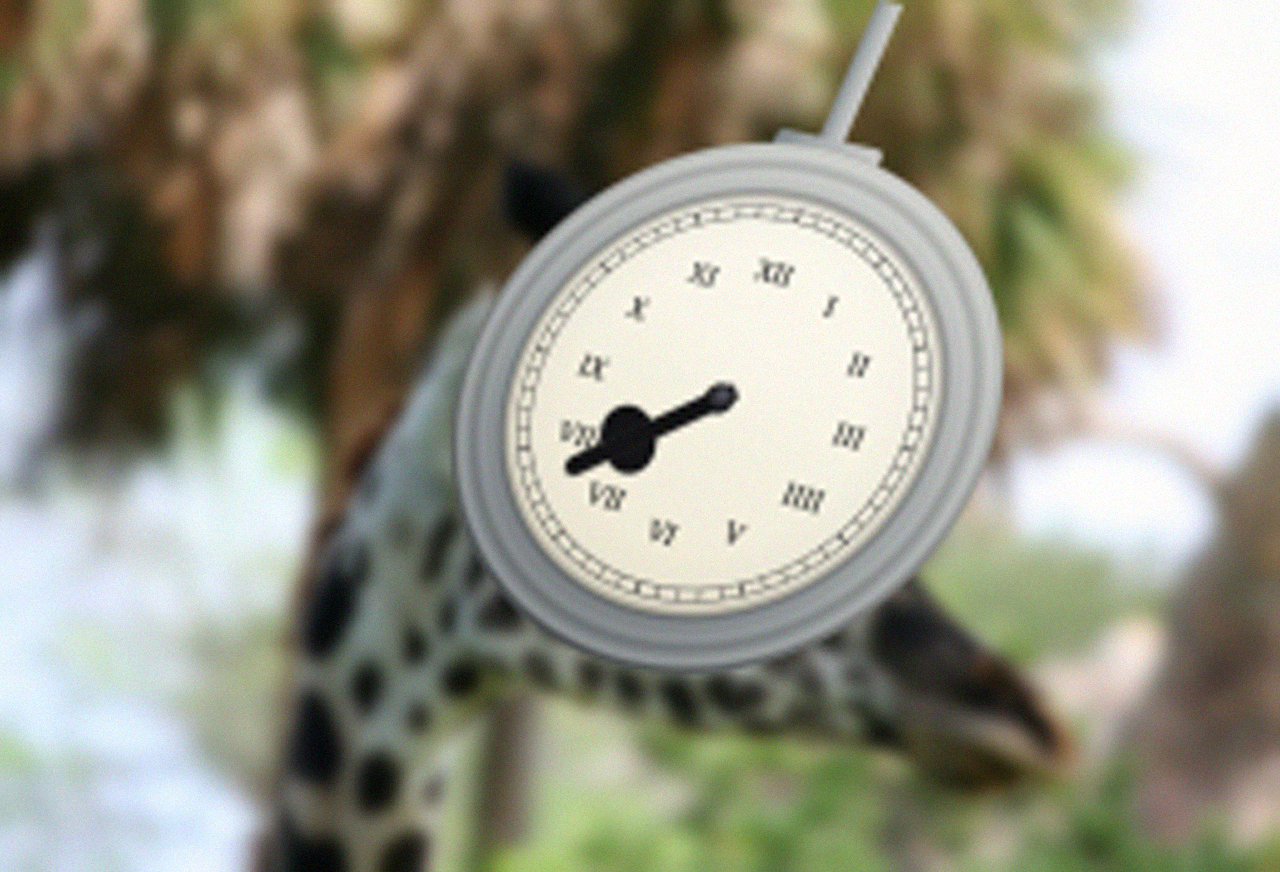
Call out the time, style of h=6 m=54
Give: h=7 m=38
